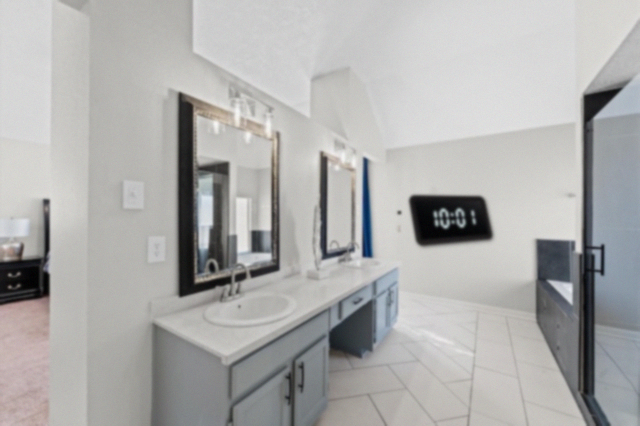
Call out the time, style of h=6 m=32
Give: h=10 m=1
